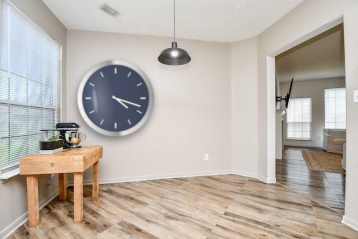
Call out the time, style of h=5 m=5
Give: h=4 m=18
